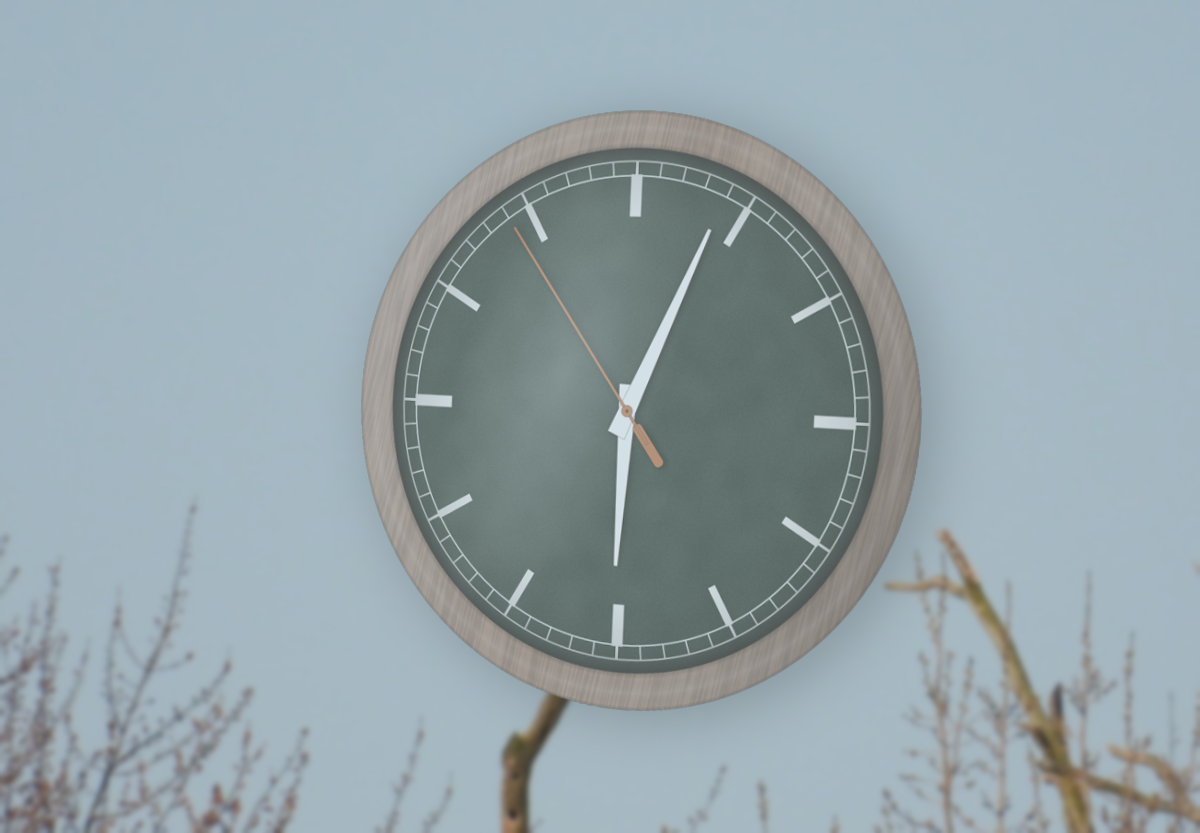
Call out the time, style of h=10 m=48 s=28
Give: h=6 m=3 s=54
